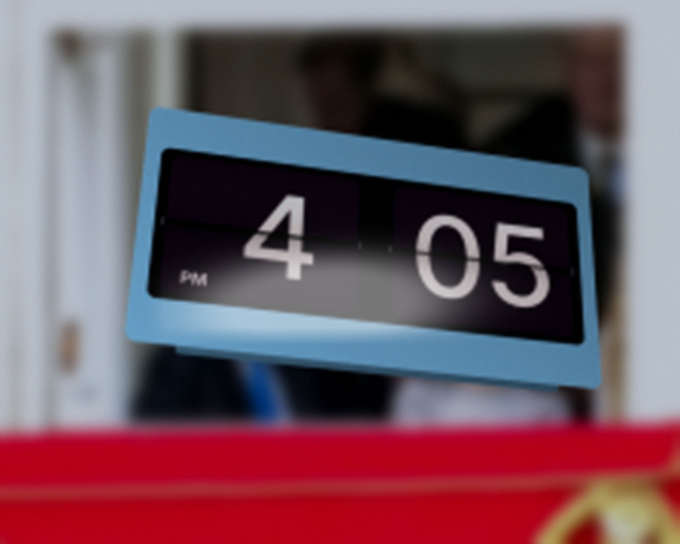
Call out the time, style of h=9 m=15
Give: h=4 m=5
